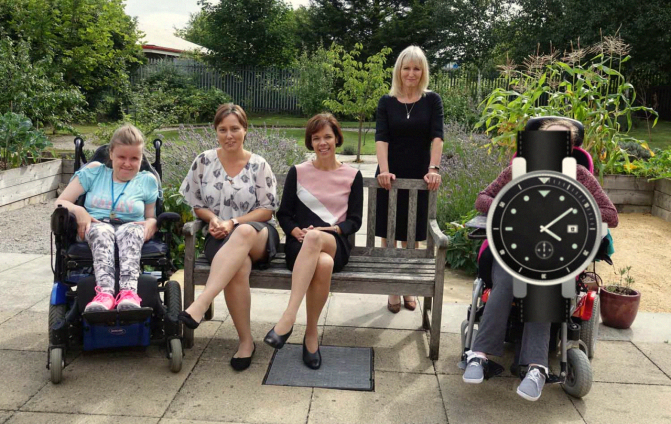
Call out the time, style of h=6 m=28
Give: h=4 m=9
